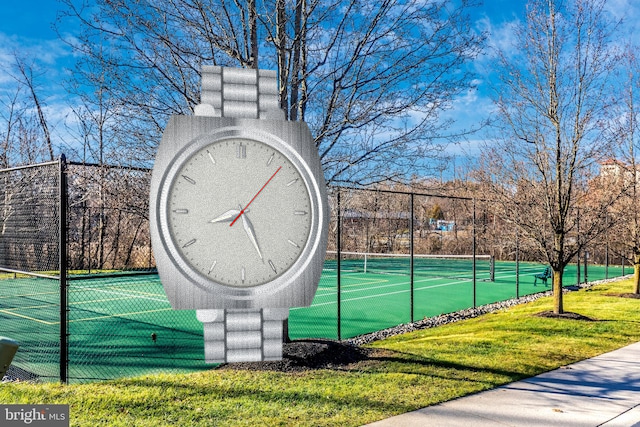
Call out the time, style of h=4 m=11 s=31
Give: h=8 m=26 s=7
